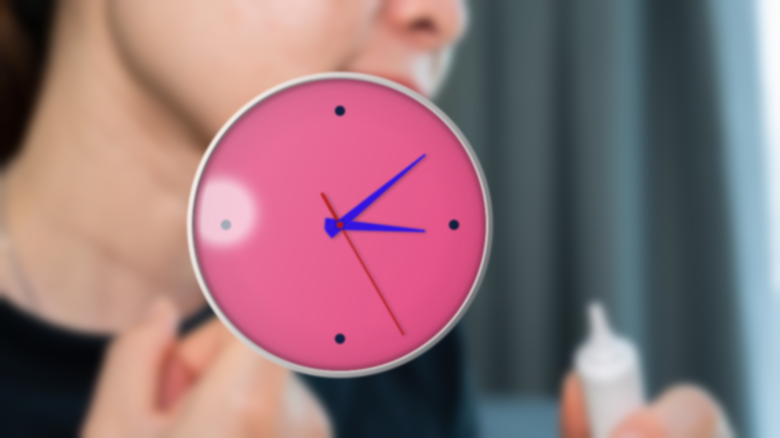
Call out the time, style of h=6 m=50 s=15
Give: h=3 m=8 s=25
